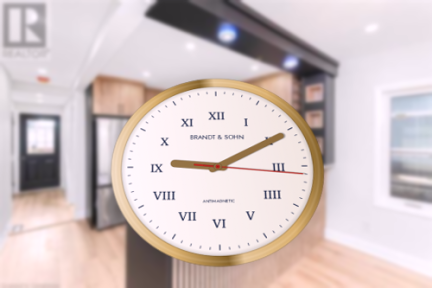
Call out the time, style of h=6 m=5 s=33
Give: h=9 m=10 s=16
